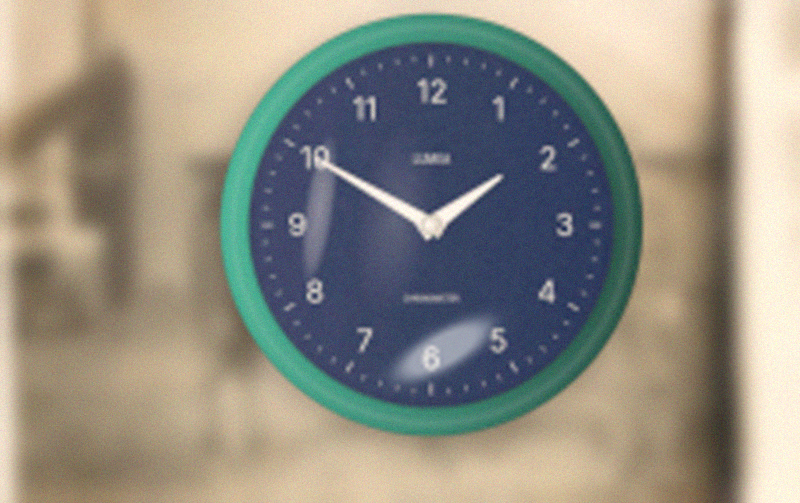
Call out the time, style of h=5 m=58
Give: h=1 m=50
